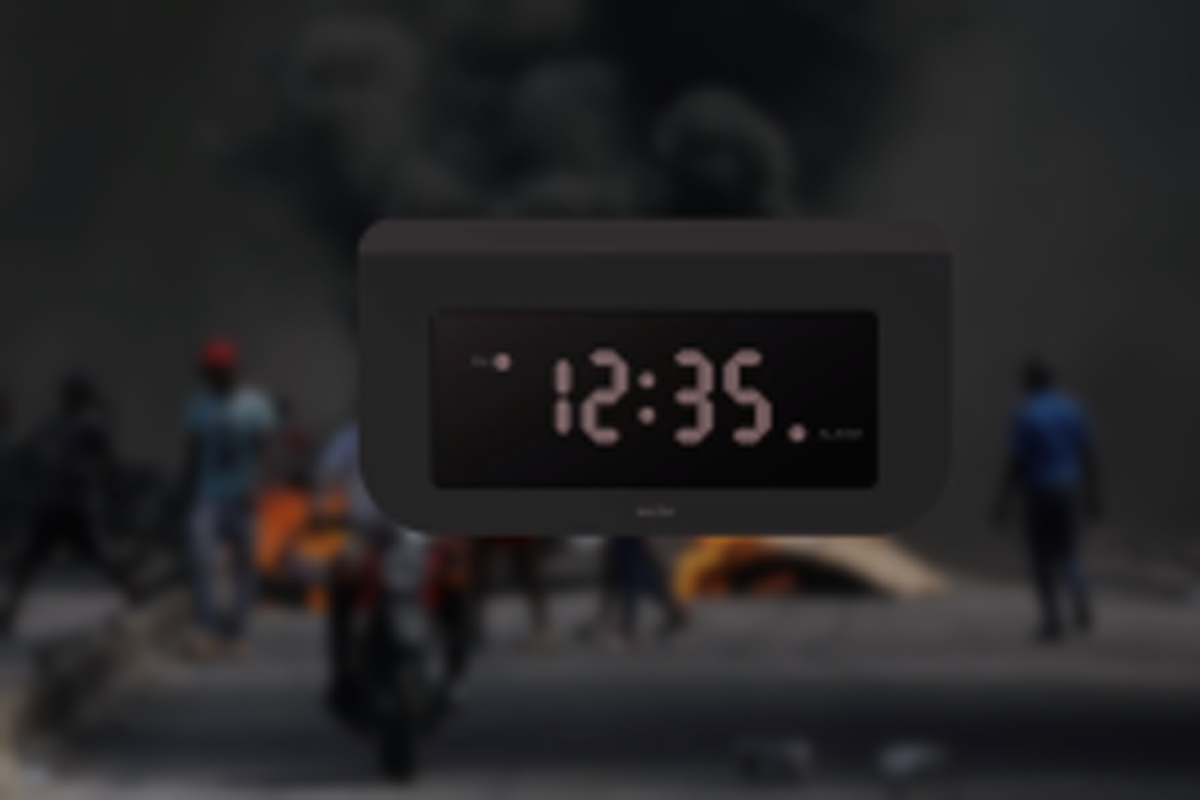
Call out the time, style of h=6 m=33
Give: h=12 m=35
